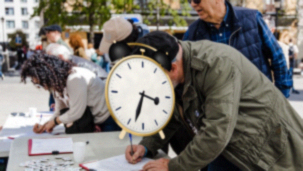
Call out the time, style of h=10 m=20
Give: h=3 m=33
